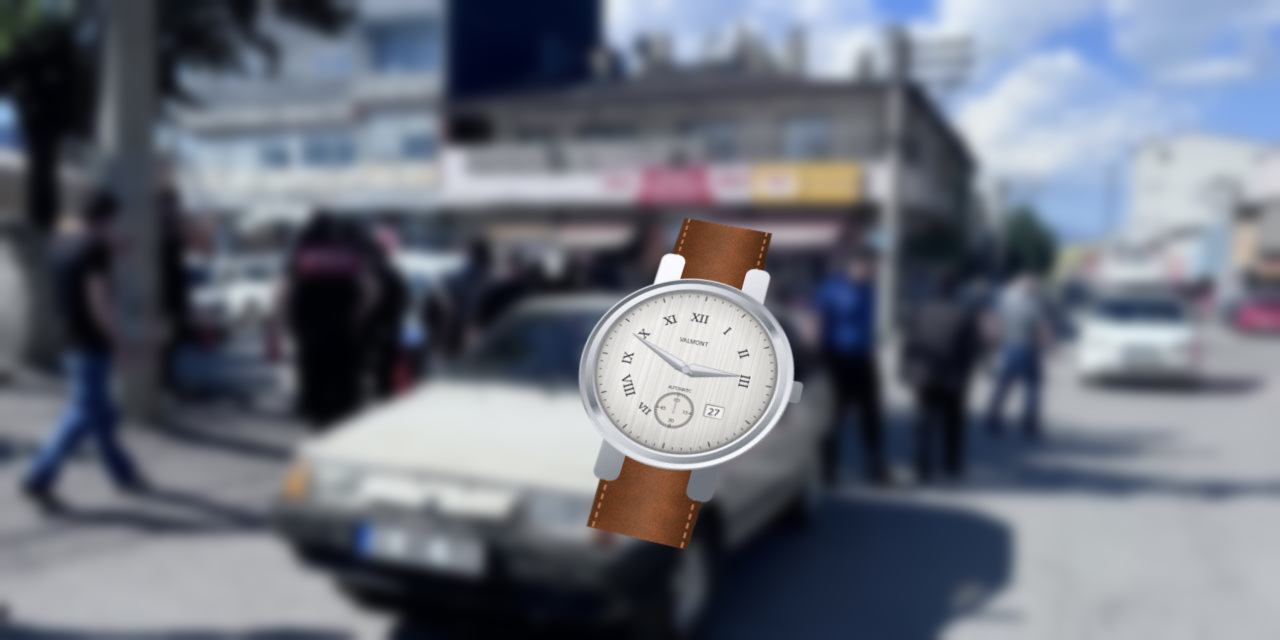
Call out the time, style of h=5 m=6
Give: h=2 m=49
